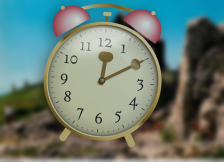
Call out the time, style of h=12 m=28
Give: h=12 m=10
